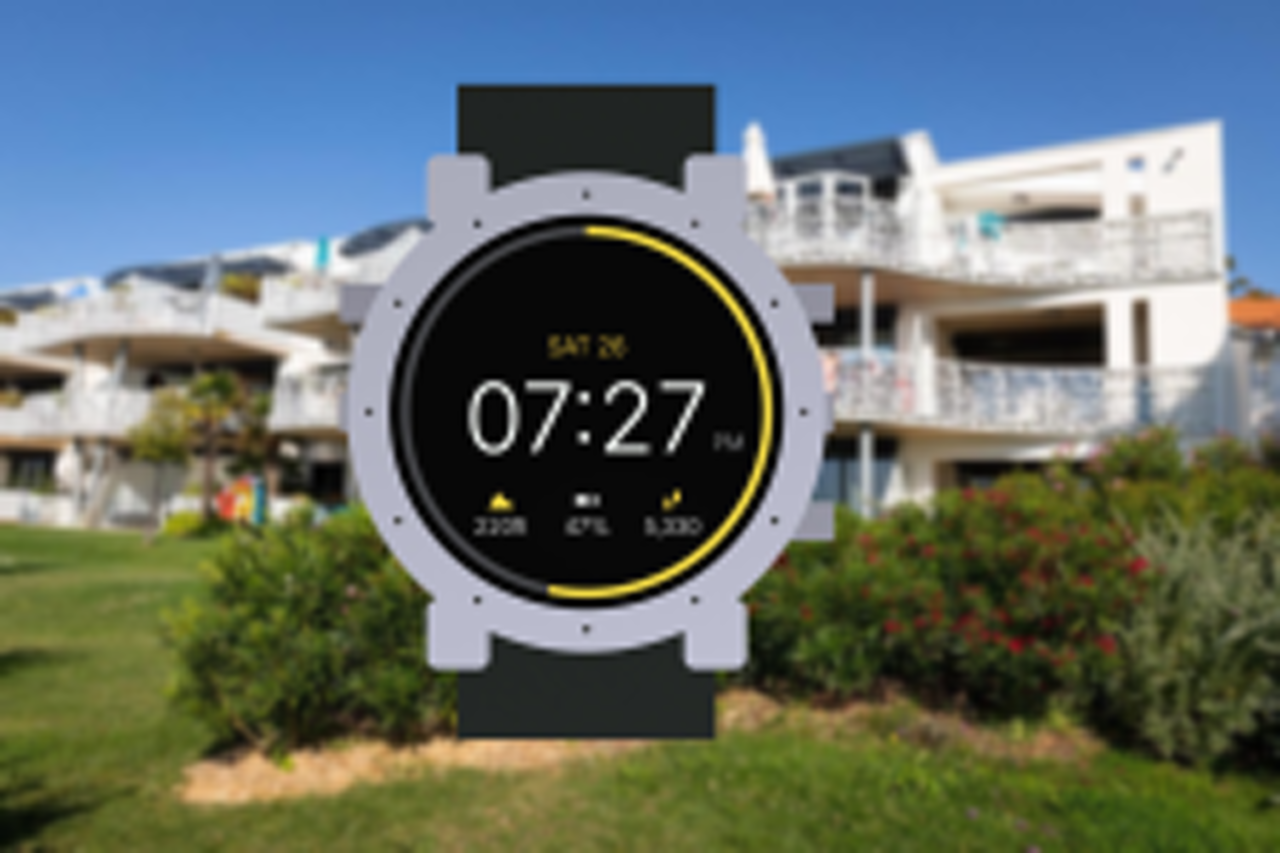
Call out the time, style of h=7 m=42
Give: h=7 m=27
